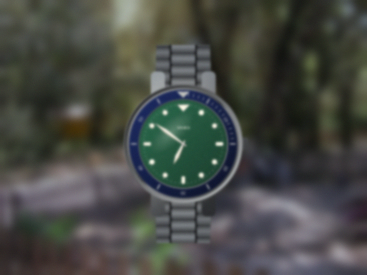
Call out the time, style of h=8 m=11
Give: h=6 m=51
